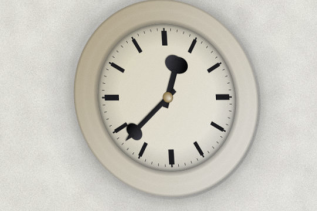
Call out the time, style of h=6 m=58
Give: h=12 m=38
